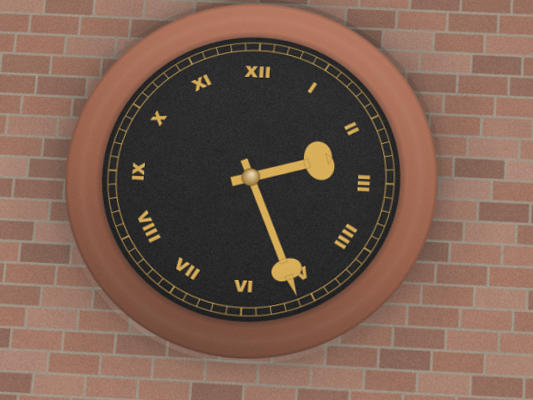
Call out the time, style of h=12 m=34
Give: h=2 m=26
